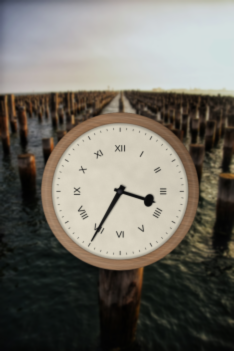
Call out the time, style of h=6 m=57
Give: h=3 m=35
